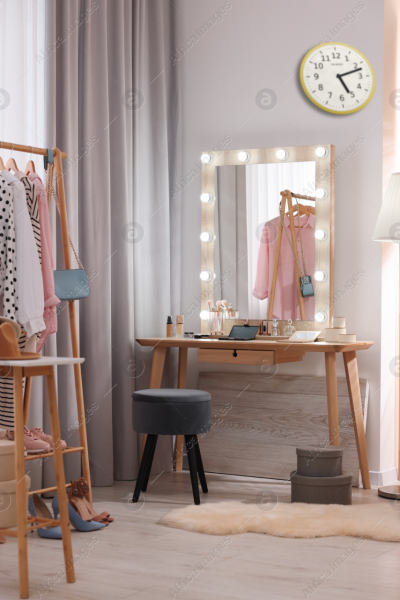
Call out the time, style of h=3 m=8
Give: h=5 m=12
